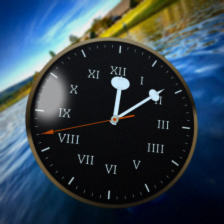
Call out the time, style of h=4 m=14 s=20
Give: h=12 m=8 s=42
